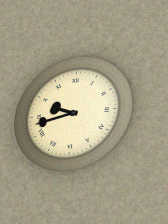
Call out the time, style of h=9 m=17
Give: h=9 m=43
